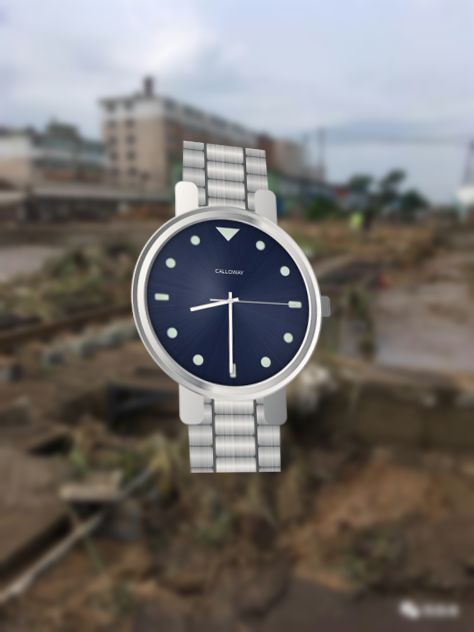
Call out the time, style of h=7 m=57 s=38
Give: h=8 m=30 s=15
